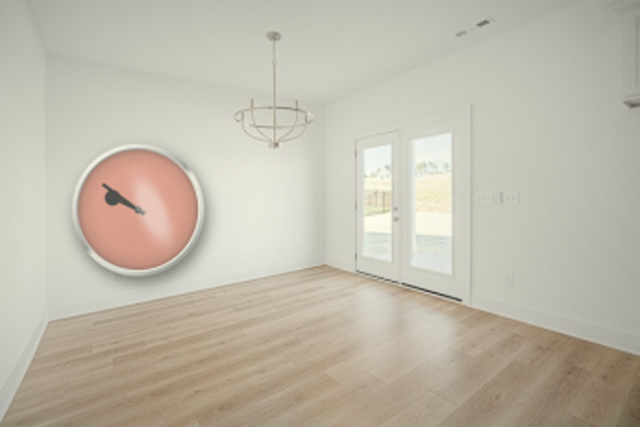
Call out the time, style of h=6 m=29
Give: h=9 m=51
